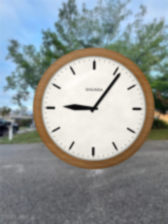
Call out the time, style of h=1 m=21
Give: h=9 m=6
